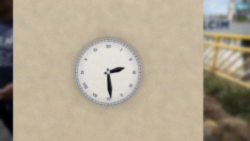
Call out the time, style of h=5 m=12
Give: h=2 m=29
